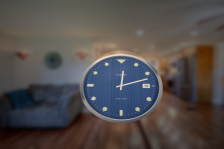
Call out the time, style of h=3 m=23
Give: h=12 m=12
